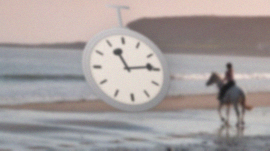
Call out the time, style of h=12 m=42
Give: h=11 m=14
